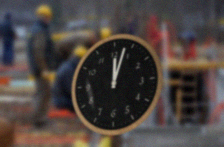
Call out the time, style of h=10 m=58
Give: h=12 m=3
